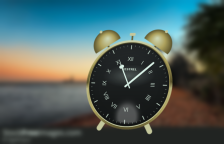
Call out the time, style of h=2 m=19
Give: h=11 m=8
